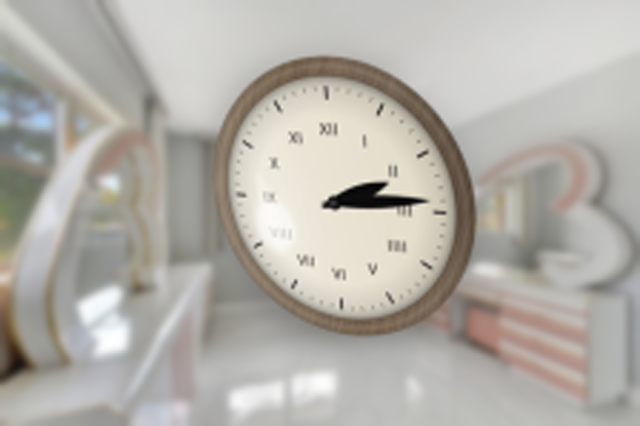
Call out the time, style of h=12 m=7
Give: h=2 m=14
